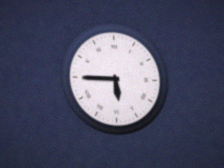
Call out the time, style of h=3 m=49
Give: h=5 m=45
